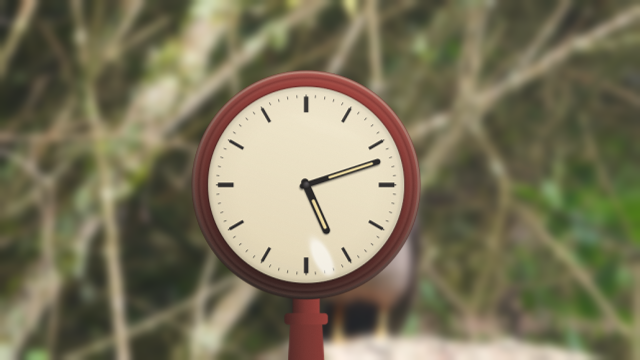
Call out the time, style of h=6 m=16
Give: h=5 m=12
